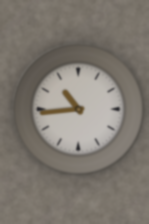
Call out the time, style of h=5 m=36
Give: h=10 m=44
